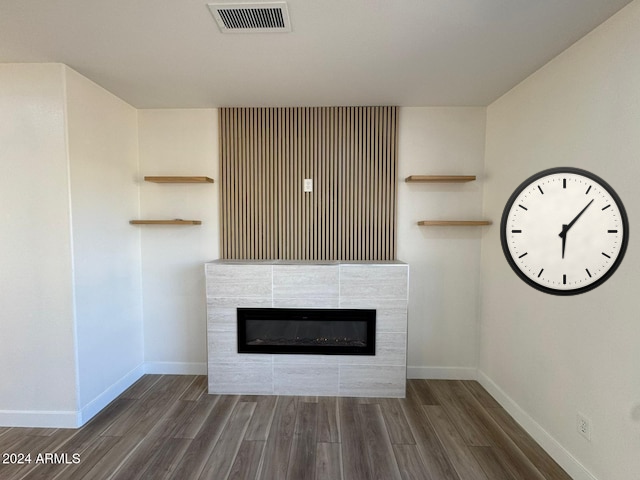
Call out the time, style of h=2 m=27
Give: h=6 m=7
